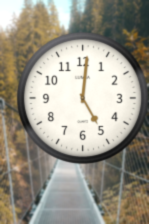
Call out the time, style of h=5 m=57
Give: h=5 m=1
